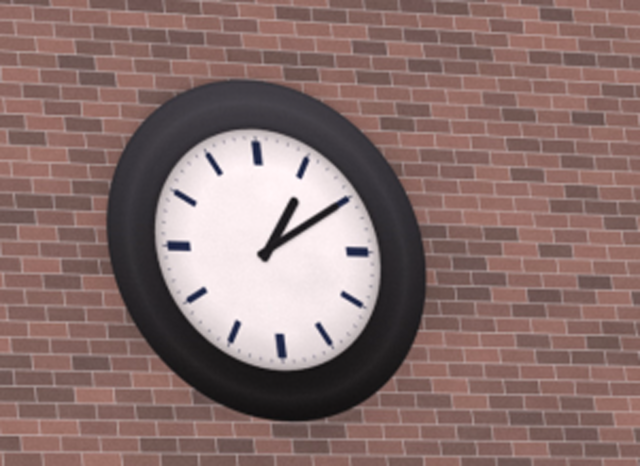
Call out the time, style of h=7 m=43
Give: h=1 m=10
